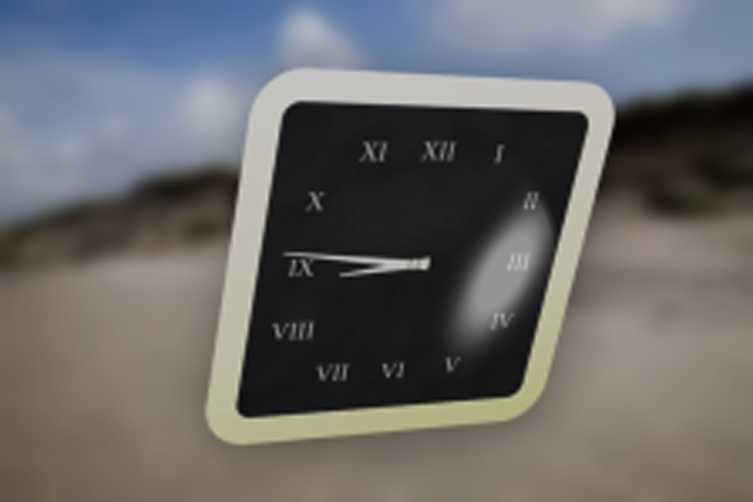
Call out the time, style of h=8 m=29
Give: h=8 m=46
